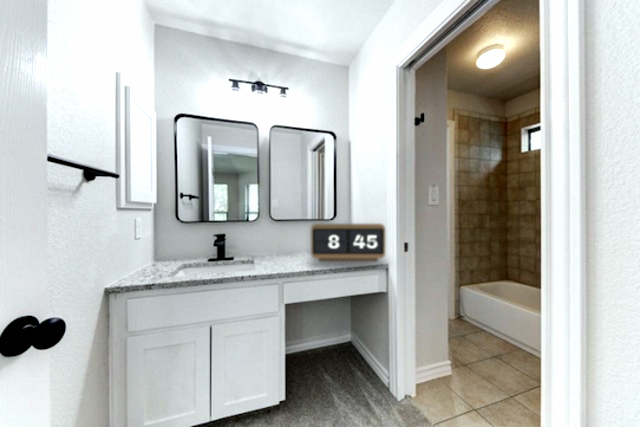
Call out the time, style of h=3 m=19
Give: h=8 m=45
